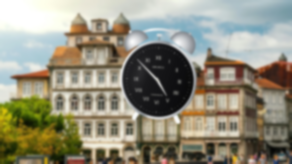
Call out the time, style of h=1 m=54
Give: h=4 m=52
